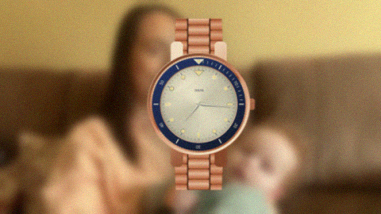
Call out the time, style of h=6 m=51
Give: h=7 m=16
